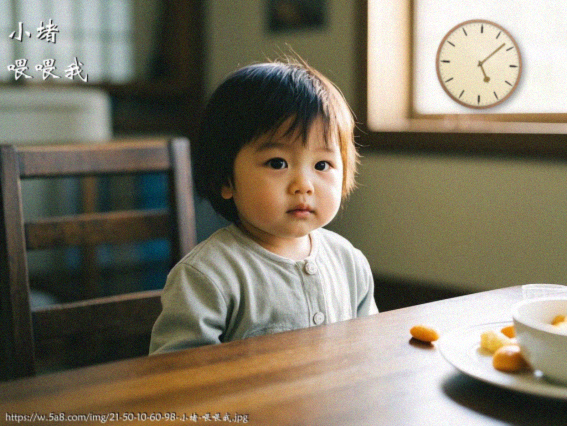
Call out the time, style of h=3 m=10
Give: h=5 m=8
